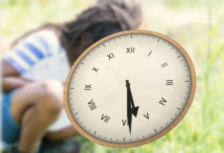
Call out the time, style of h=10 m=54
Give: h=5 m=29
